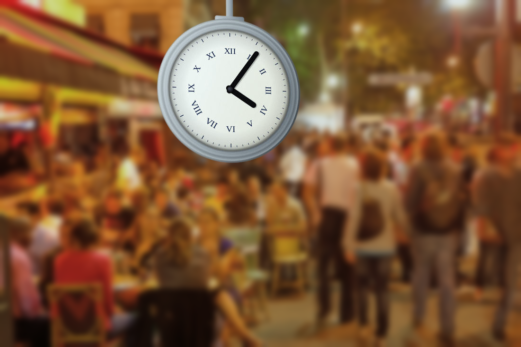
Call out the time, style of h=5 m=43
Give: h=4 m=6
